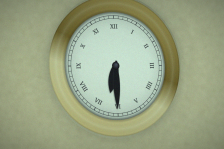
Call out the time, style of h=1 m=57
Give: h=6 m=30
